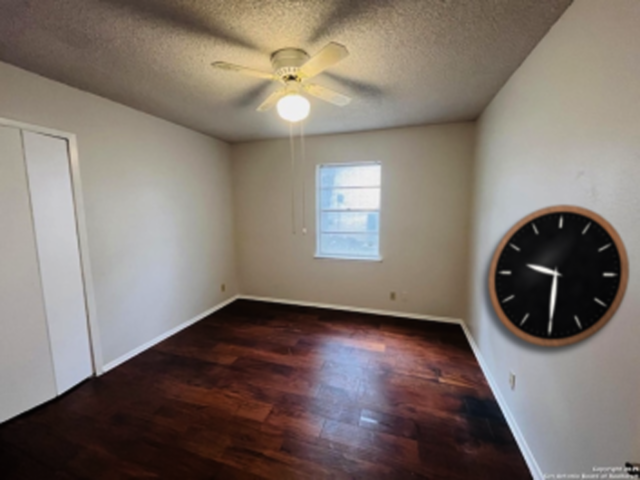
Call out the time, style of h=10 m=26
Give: h=9 m=30
